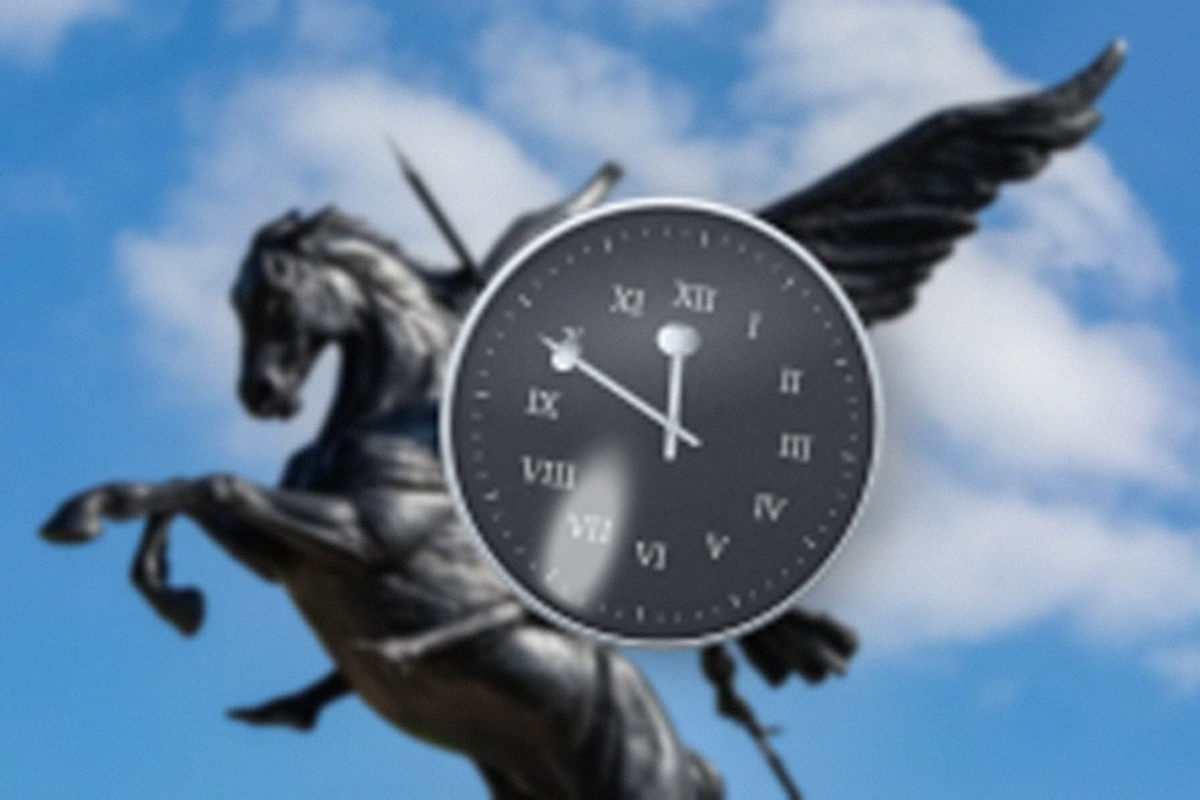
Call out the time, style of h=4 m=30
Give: h=11 m=49
